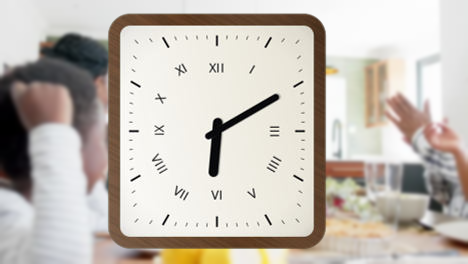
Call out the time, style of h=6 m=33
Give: h=6 m=10
